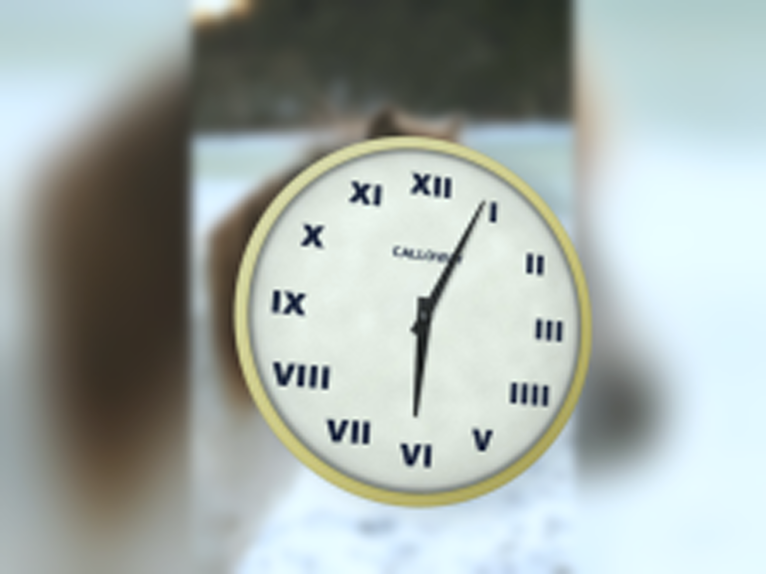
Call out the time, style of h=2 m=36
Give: h=6 m=4
